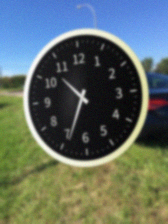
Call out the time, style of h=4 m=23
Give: h=10 m=34
